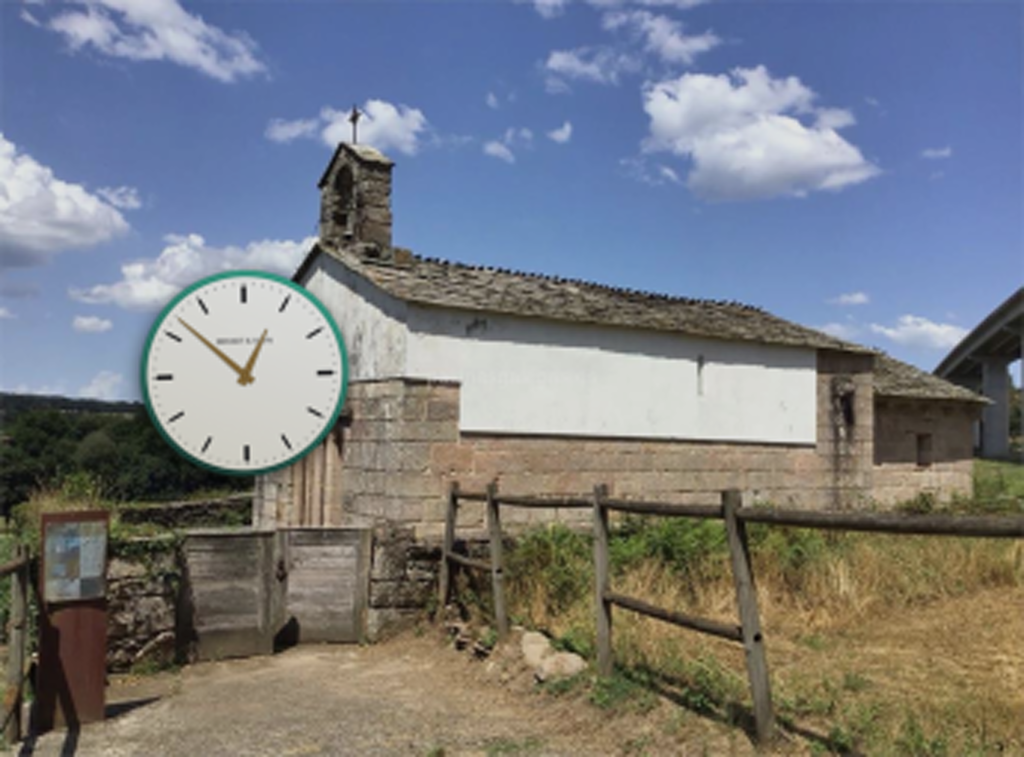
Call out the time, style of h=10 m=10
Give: h=12 m=52
